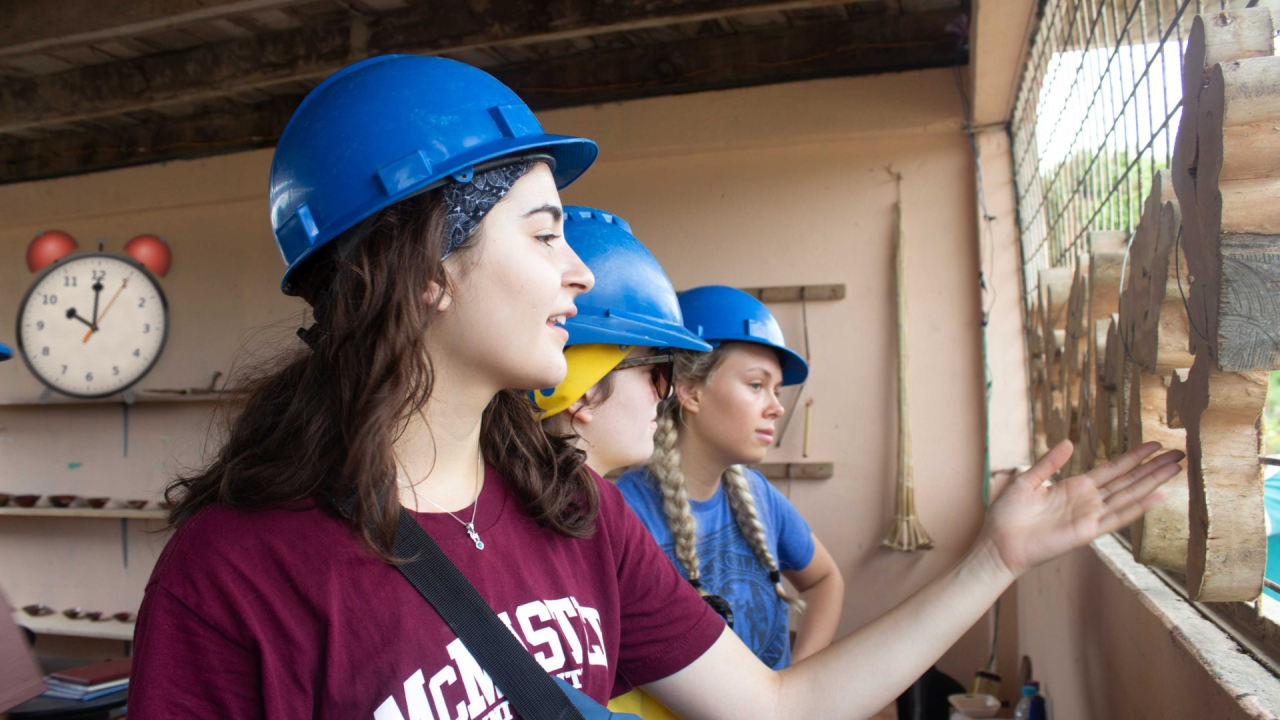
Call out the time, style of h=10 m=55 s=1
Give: h=10 m=0 s=5
